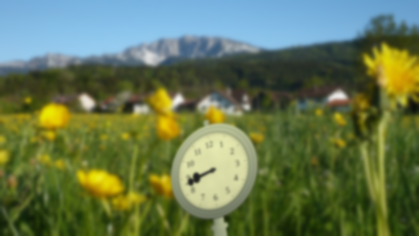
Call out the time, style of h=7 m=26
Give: h=8 m=43
